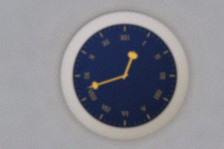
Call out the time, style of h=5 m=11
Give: h=12 m=42
